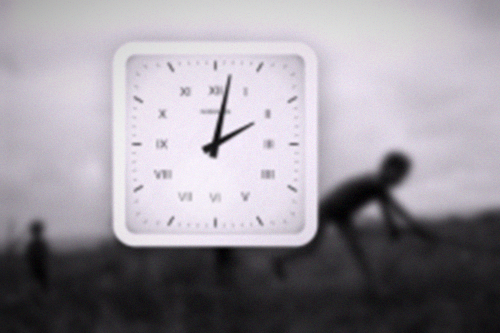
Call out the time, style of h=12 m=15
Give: h=2 m=2
